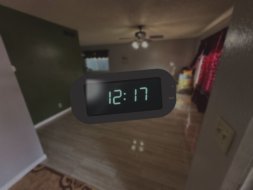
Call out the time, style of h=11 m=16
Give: h=12 m=17
